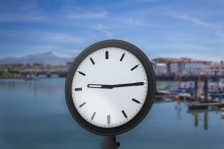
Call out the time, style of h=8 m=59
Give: h=9 m=15
